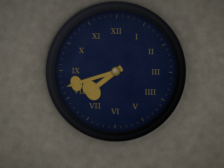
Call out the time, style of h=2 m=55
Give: h=7 m=42
